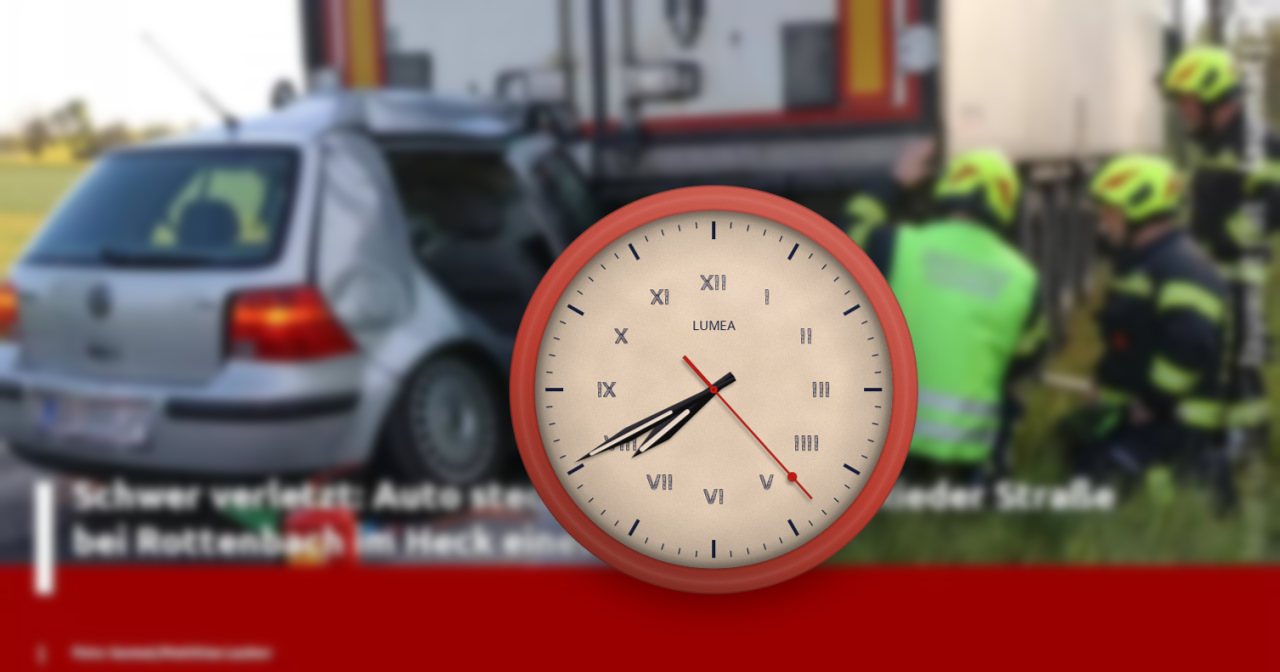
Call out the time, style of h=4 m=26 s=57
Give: h=7 m=40 s=23
